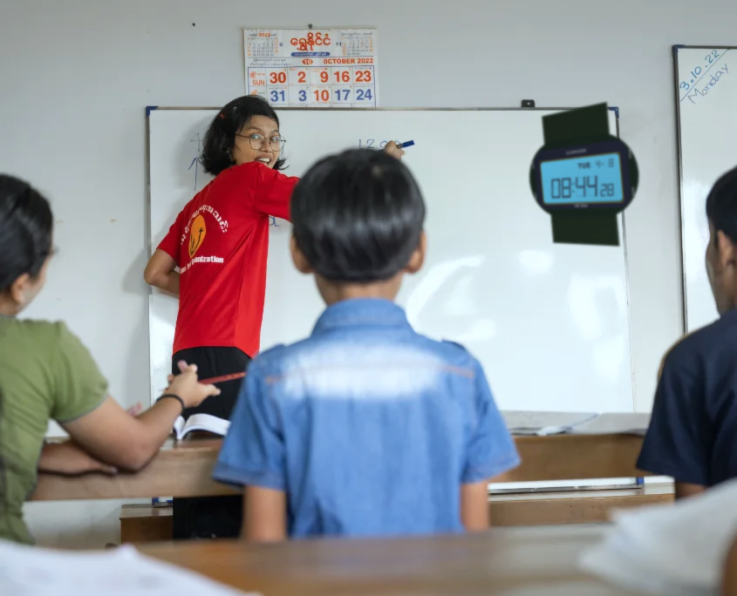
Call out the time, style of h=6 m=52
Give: h=8 m=44
